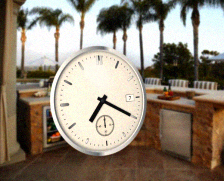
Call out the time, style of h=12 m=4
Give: h=7 m=20
